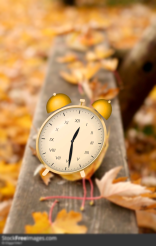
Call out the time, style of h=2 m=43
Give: h=12 m=29
